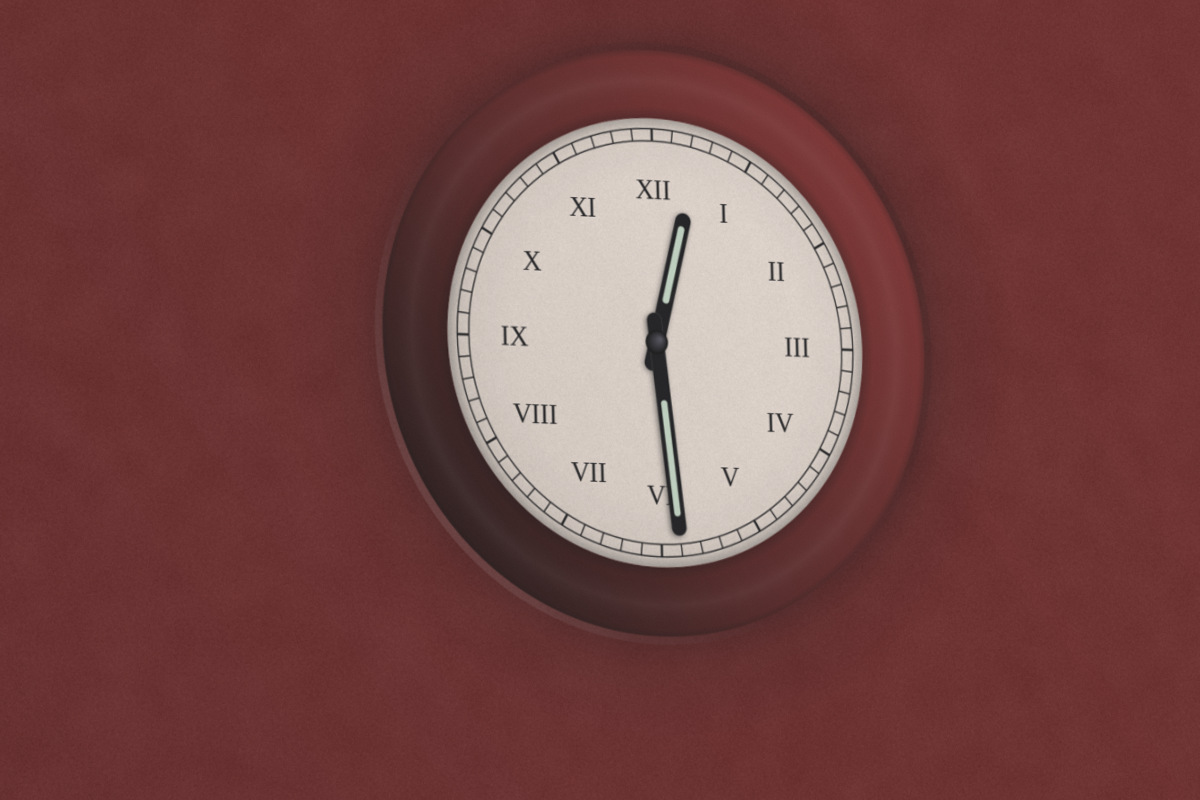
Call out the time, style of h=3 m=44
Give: h=12 m=29
